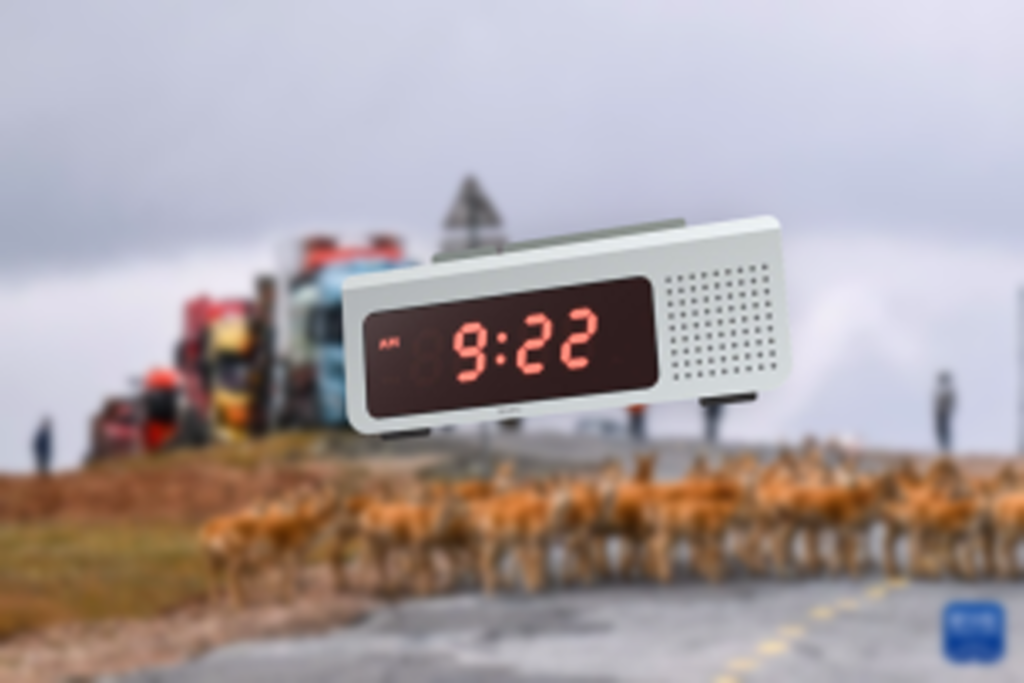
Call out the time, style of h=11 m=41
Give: h=9 m=22
